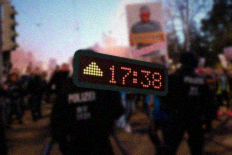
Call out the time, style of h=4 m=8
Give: h=17 m=38
